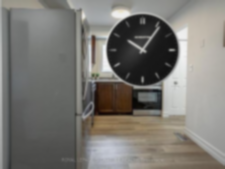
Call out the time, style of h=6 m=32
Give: h=10 m=6
